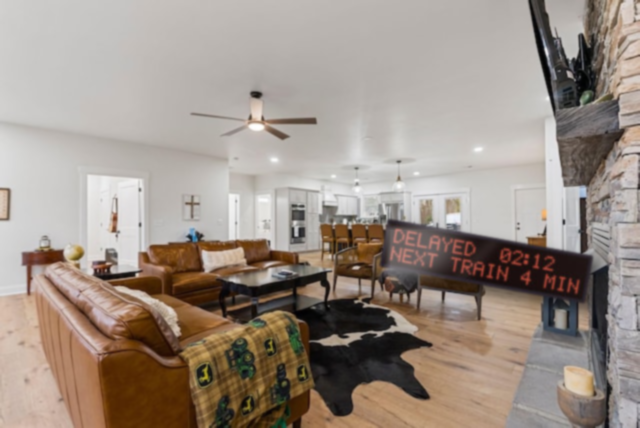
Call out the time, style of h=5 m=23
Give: h=2 m=12
